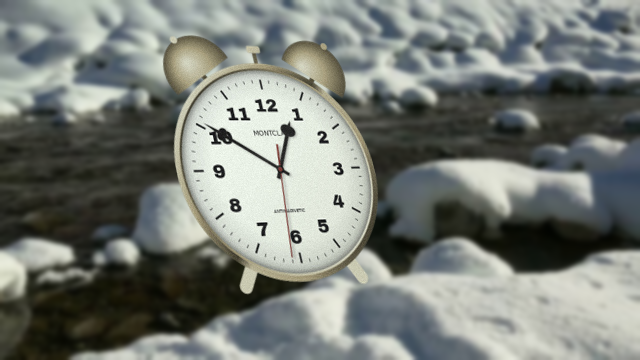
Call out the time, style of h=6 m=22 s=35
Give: h=12 m=50 s=31
